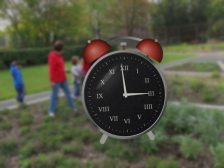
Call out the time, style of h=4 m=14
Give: h=2 m=59
